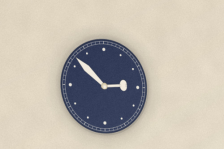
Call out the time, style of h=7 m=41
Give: h=2 m=52
